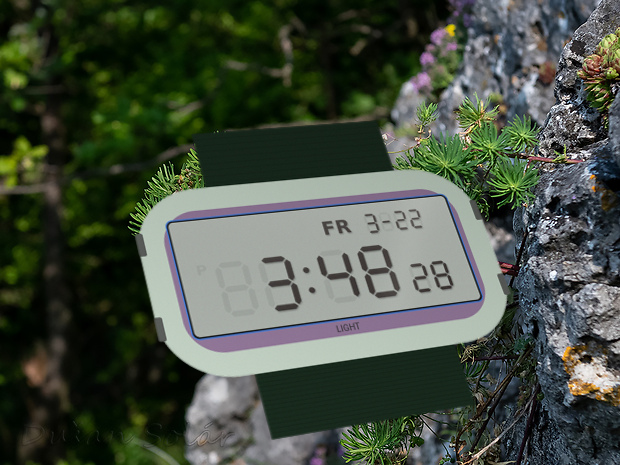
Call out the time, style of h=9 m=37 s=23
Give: h=3 m=48 s=28
